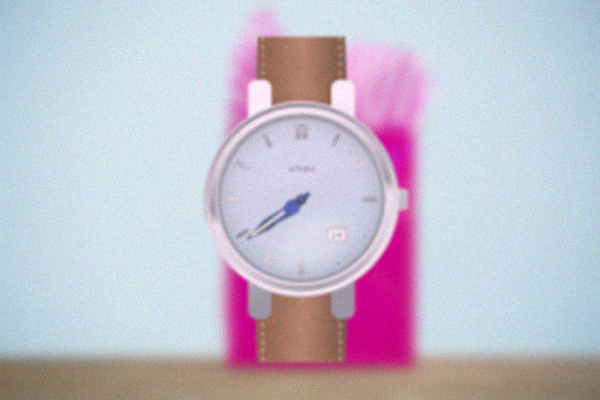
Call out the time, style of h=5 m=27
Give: h=7 m=39
